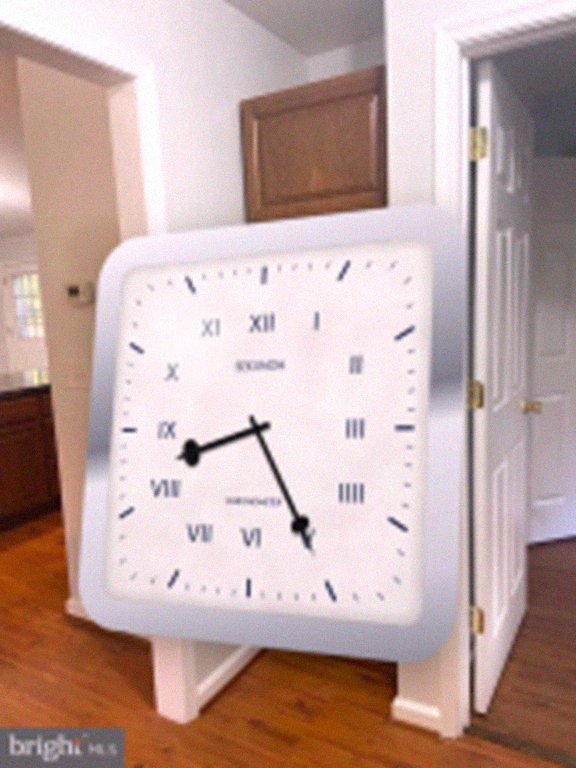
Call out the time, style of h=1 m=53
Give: h=8 m=25
